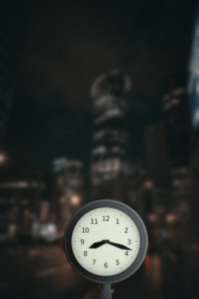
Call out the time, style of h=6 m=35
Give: h=8 m=18
